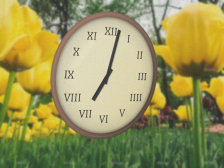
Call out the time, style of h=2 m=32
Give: h=7 m=2
